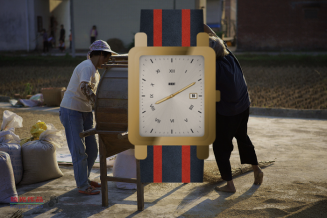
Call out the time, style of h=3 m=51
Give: h=8 m=10
